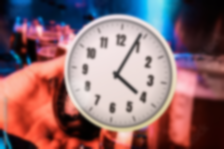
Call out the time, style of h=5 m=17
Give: h=4 m=4
